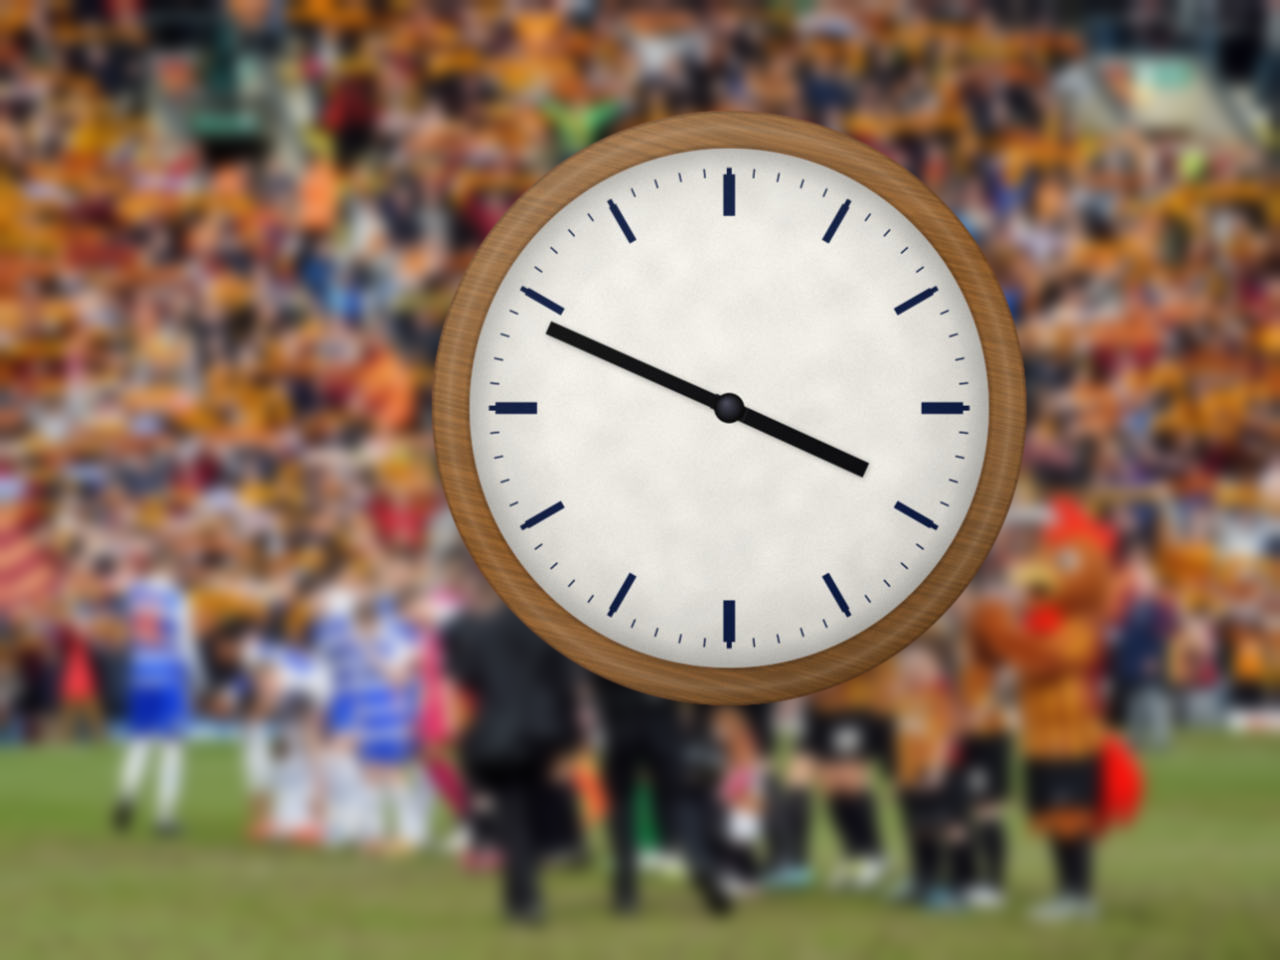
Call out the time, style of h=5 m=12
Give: h=3 m=49
